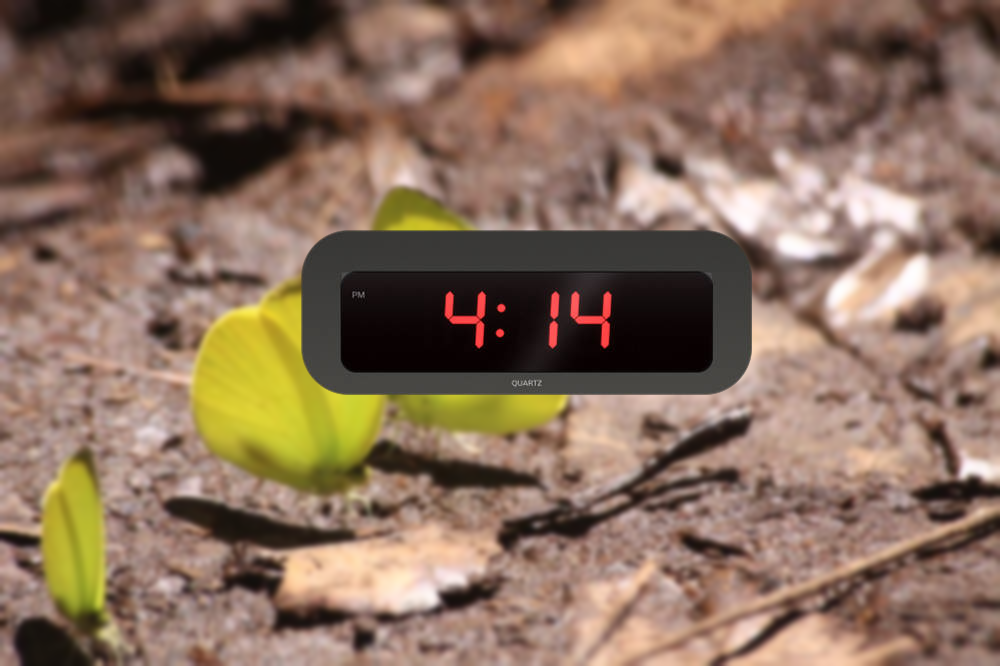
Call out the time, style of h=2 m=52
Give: h=4 m=14
